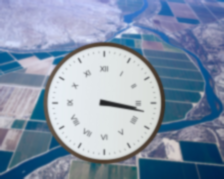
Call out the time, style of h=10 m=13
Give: h=3 m=17
